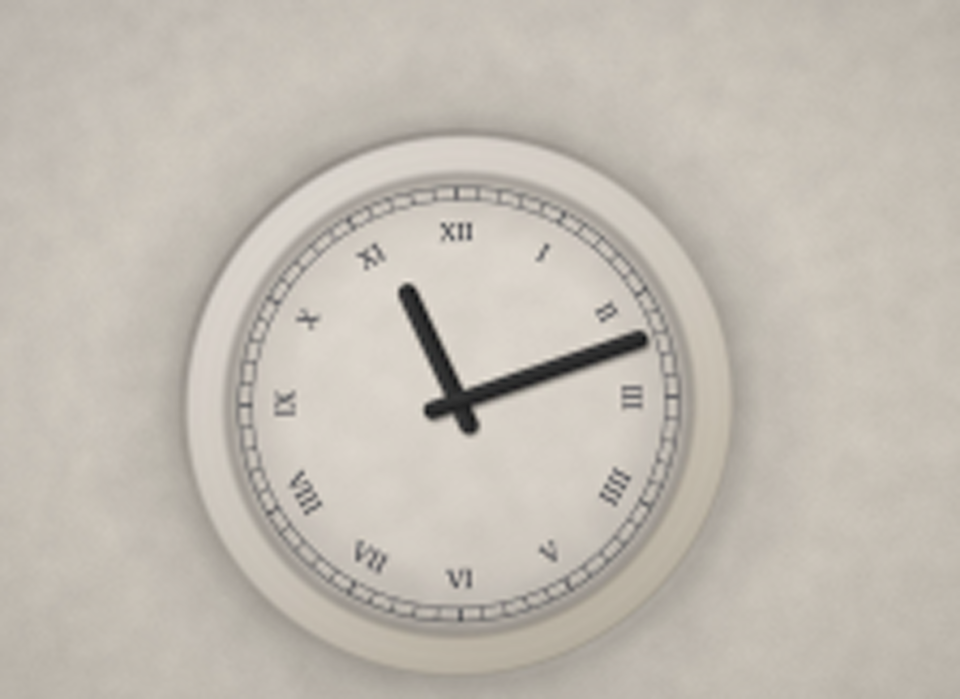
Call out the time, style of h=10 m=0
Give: h=11 m=12
